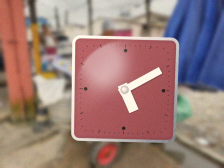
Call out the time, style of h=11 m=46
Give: h=5 m=10
